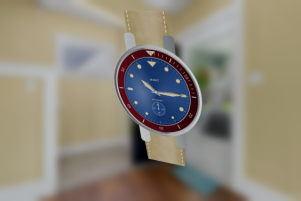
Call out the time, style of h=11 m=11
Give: h=10 m=15
